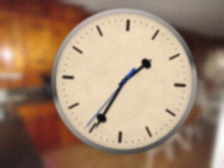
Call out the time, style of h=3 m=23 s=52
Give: h=1 m=34 s=36
